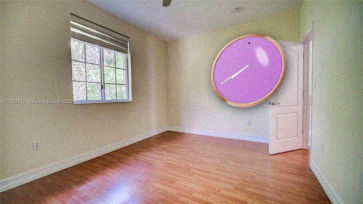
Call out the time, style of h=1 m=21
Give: h=7 m=39
